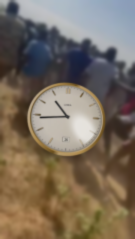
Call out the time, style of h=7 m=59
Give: h=10 m=44
